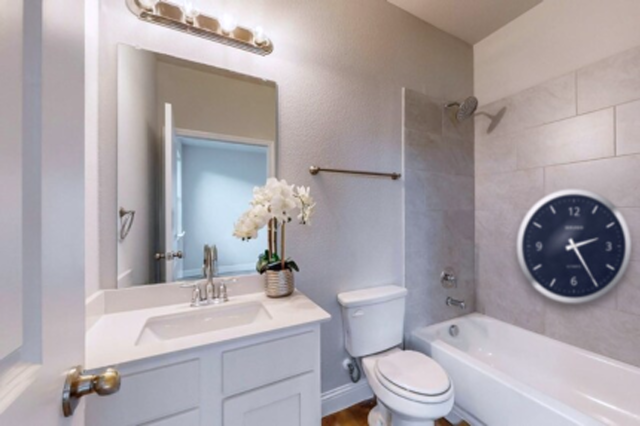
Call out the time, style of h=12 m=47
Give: h=2 m=25
